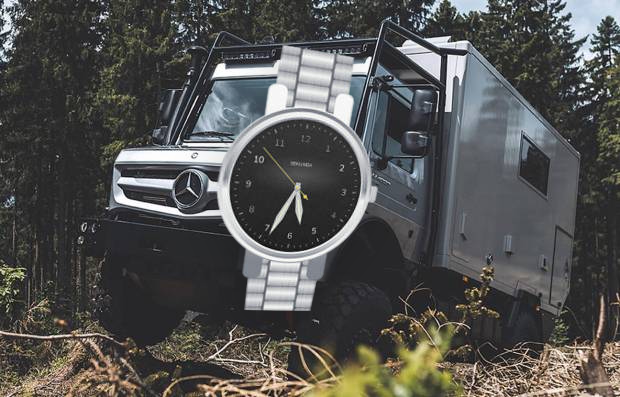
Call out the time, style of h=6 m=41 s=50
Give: h=5 m=33 s=52
